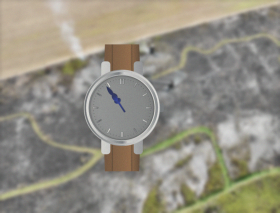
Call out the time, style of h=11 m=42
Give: h=10 m=54
